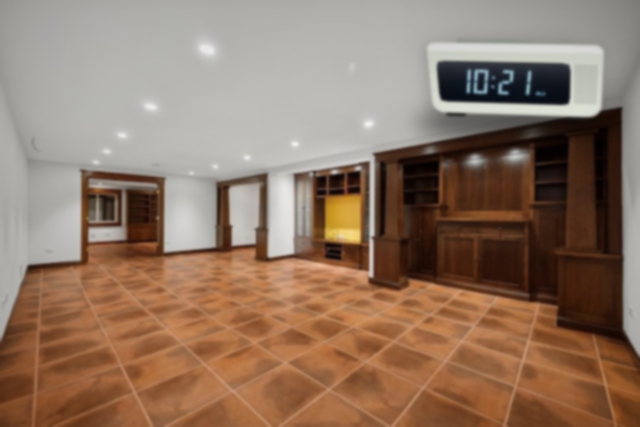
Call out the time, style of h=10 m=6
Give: h=10 m=21
